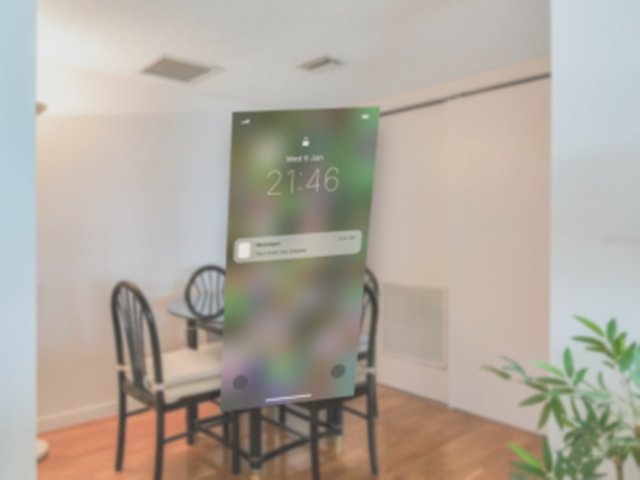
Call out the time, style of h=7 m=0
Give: h=21 m=46
